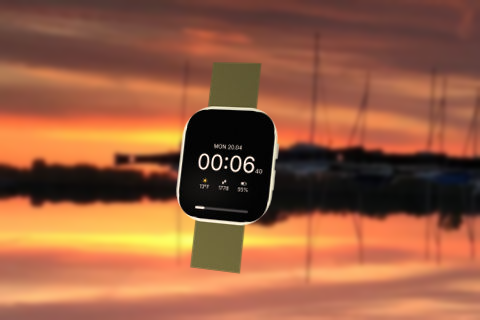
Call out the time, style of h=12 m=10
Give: h=0 m=6
